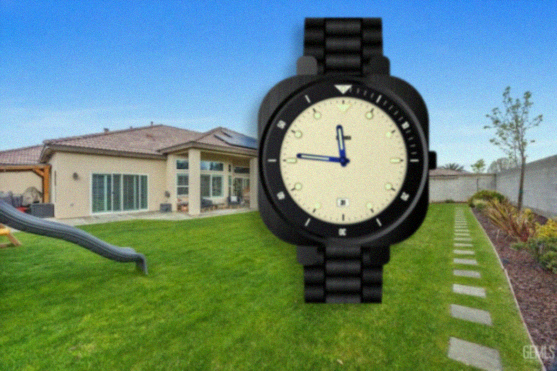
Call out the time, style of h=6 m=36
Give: h=11 m=46
